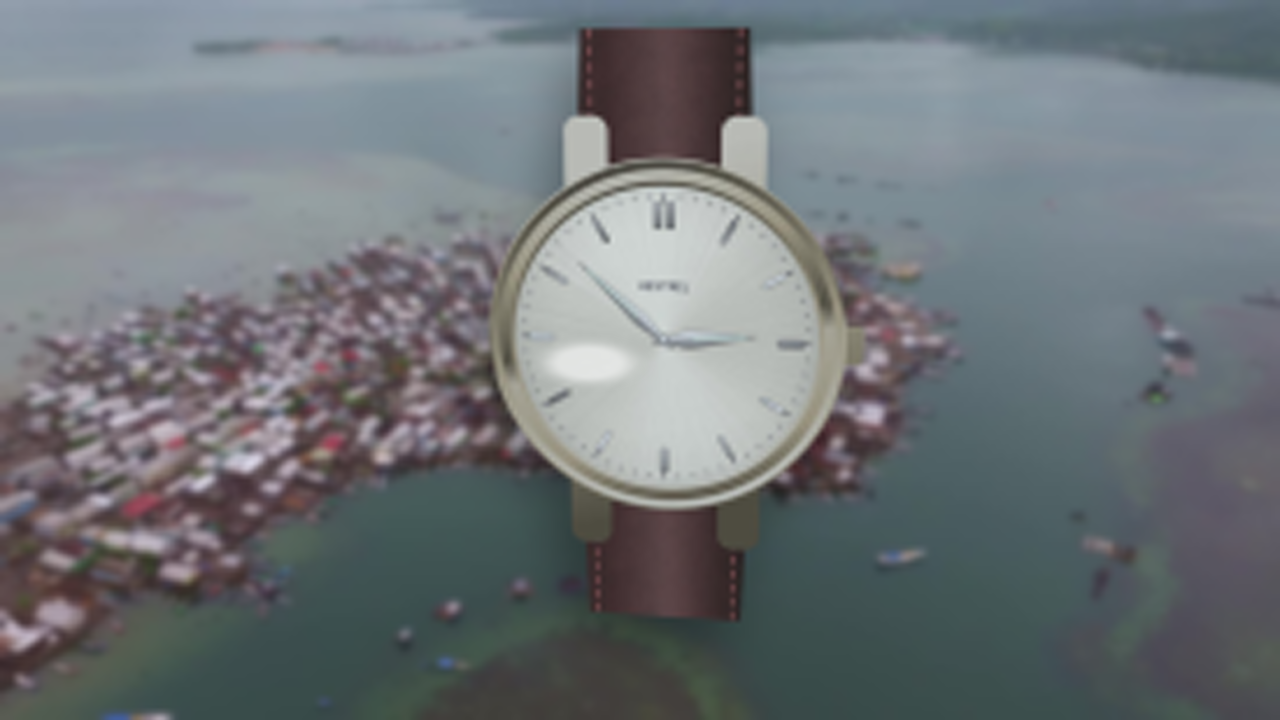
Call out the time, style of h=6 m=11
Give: h=2 m=52
